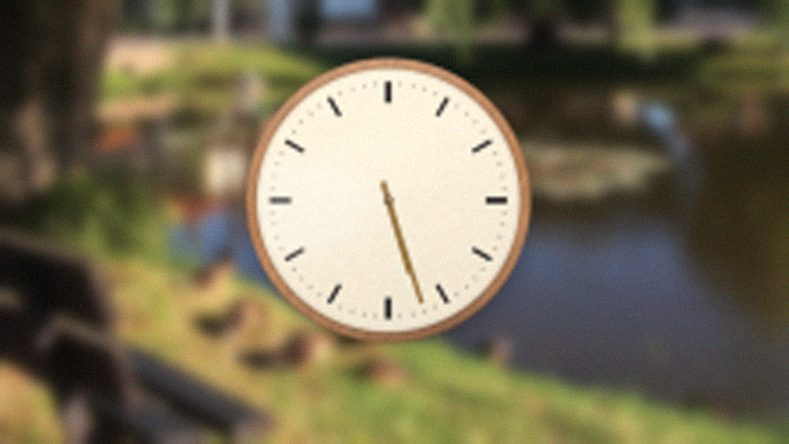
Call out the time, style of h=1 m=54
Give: h=5 m=27
